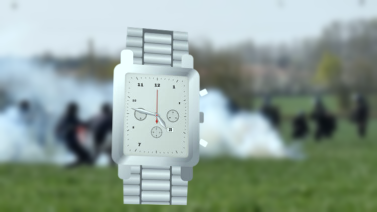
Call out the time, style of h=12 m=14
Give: h=4 m=47
